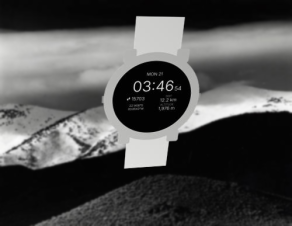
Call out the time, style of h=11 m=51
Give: h=3 m=46
